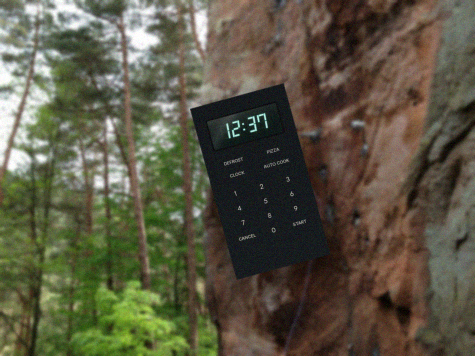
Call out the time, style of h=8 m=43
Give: h=12 m=37
